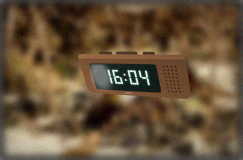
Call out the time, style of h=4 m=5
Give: h=16 m=4
